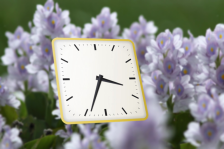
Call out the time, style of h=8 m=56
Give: h=3 m=34
